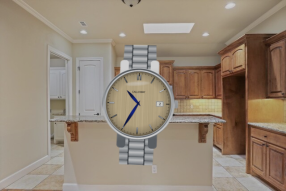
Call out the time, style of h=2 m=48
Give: h=10 m=35
